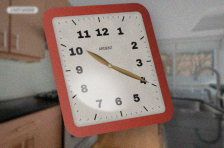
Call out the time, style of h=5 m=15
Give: h=10 m=20
